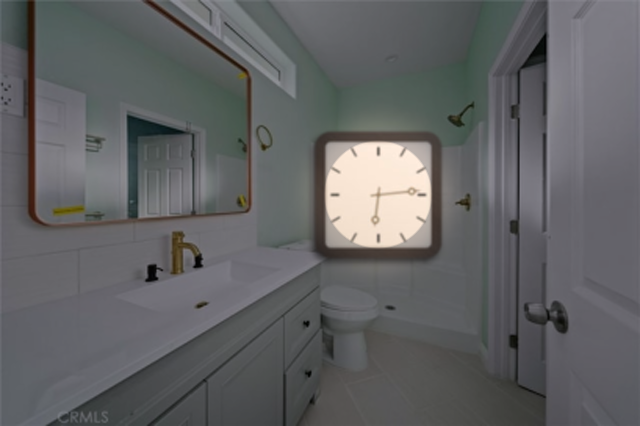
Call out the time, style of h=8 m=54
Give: h=6 m=14
